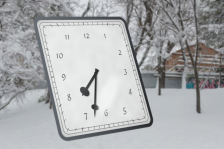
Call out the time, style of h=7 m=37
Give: h=7 m=33
